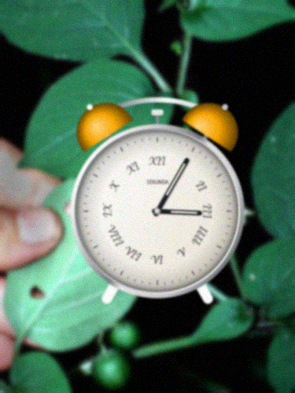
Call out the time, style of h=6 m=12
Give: h=3 m=5
